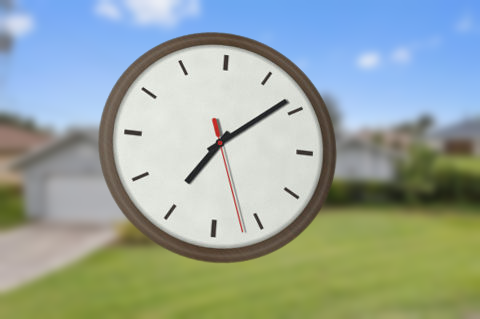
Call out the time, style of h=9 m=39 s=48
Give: h=7 m=8 s=27
